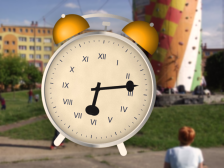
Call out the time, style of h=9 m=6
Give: h=6 m=13
